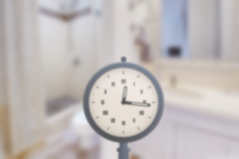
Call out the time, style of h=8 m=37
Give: h=12 m=16
